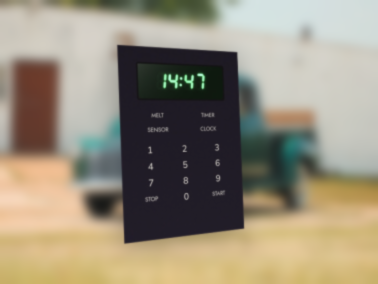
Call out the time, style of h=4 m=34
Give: h=14 m=47
